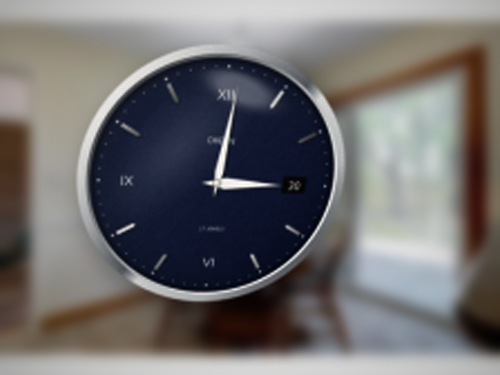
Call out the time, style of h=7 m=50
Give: h=3 m=1
